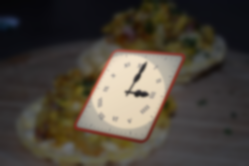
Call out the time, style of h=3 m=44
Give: h=3 m=1
